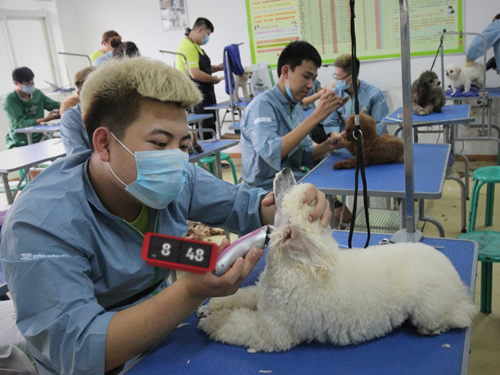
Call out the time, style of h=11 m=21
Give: h=8 m=48
